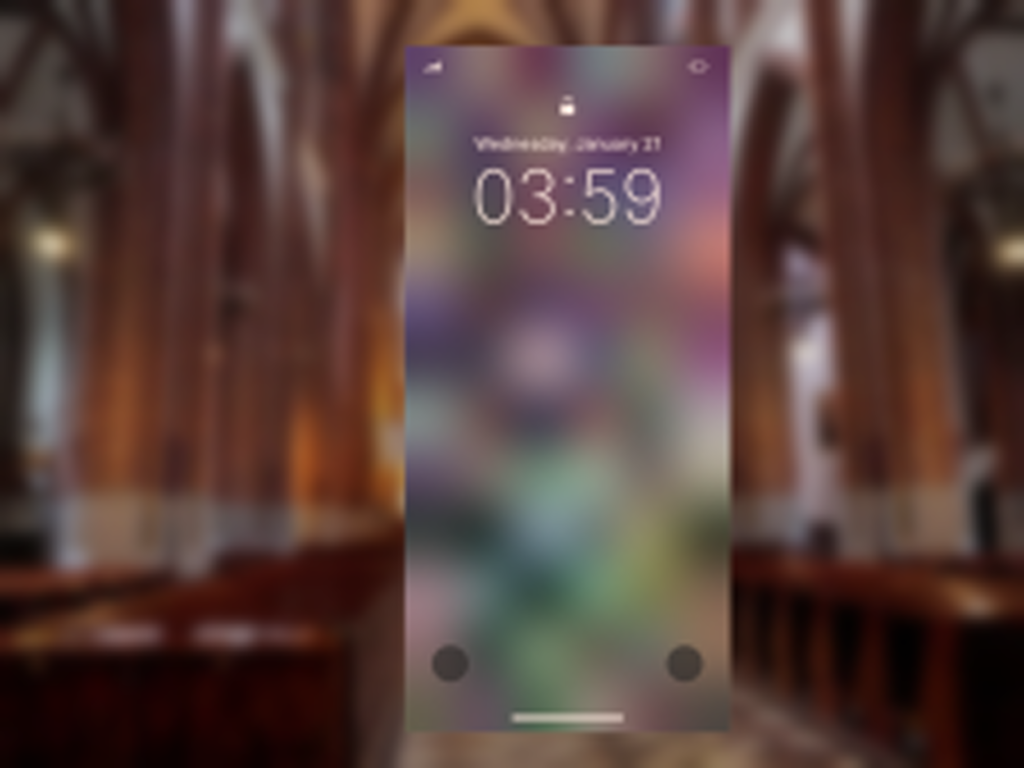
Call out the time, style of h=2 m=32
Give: h=3 m=59
